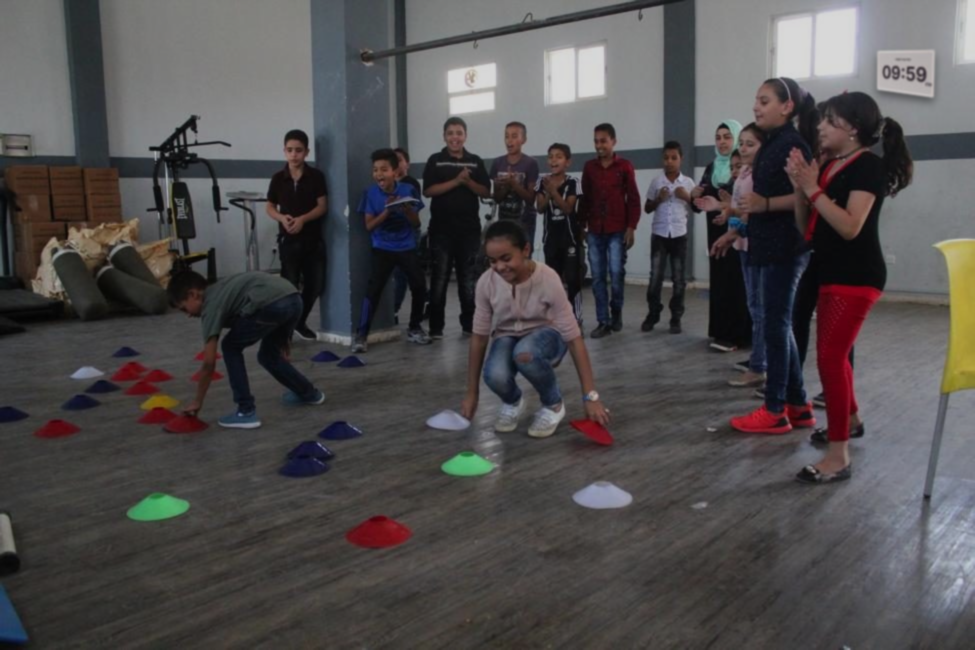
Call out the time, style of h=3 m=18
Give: h=9 m=59
